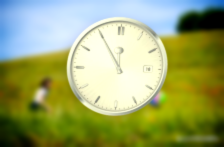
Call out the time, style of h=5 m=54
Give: h=11 m=55
